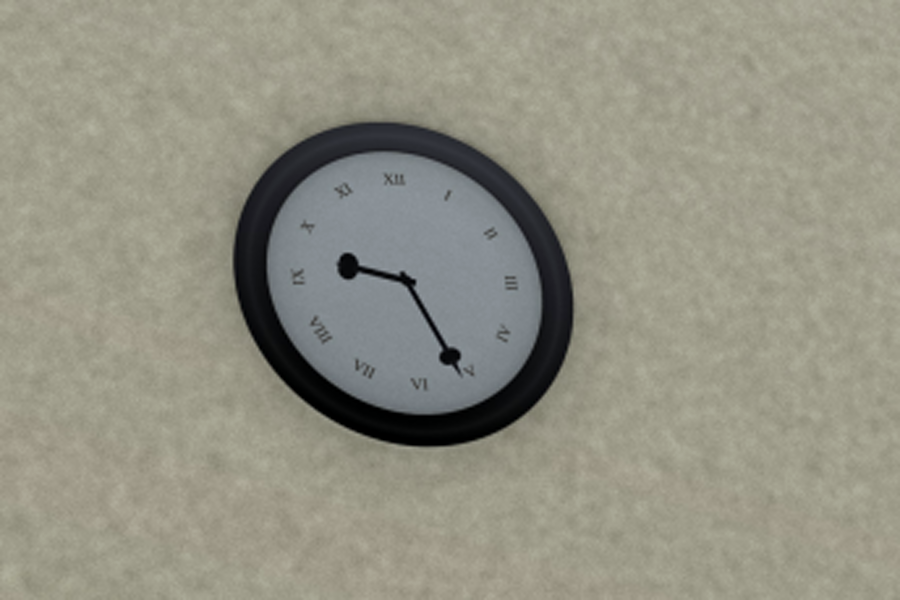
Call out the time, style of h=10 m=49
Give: h=9 m=26
